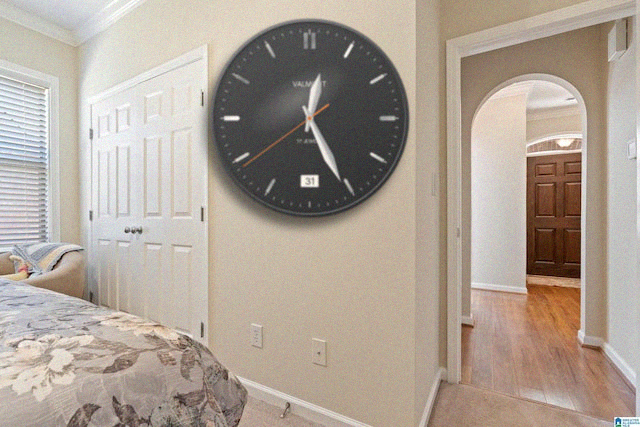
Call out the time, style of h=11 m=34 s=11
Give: h=12 m=25 s=39
